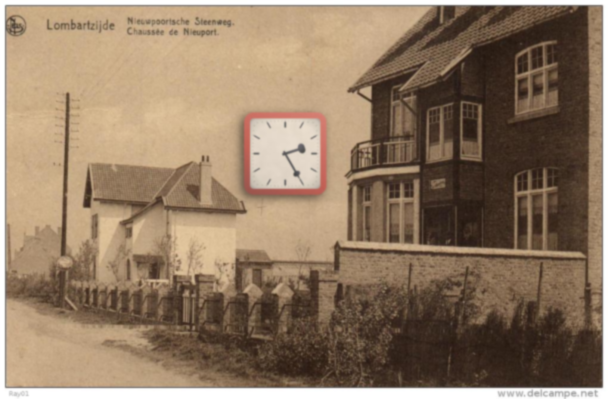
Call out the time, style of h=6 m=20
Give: h=2 m=25
